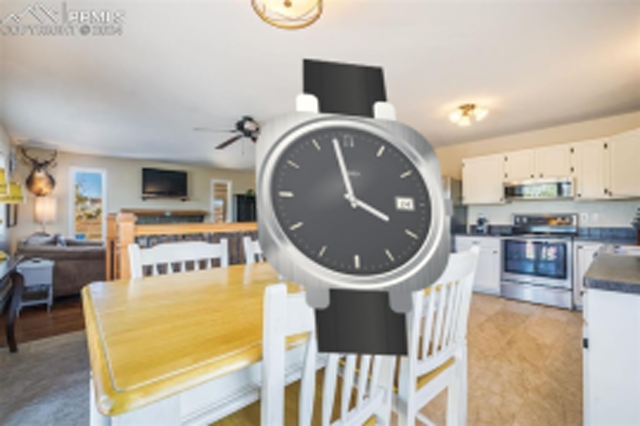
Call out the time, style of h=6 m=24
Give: h=3 m=58
